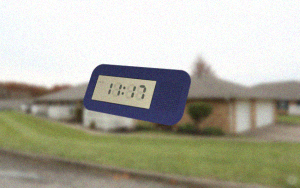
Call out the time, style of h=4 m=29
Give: h=11 m=17
